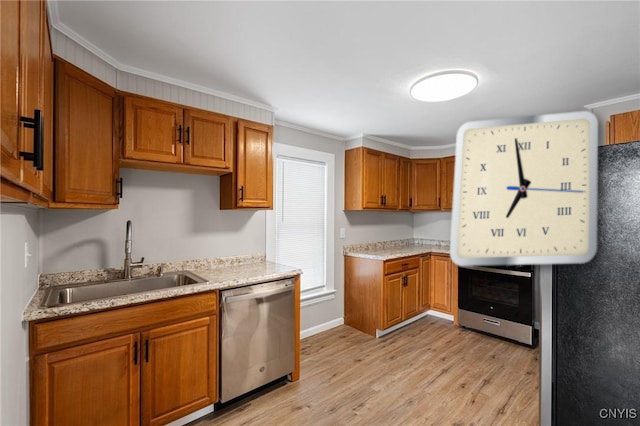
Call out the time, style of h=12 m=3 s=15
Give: h=6 m=58 s=16
